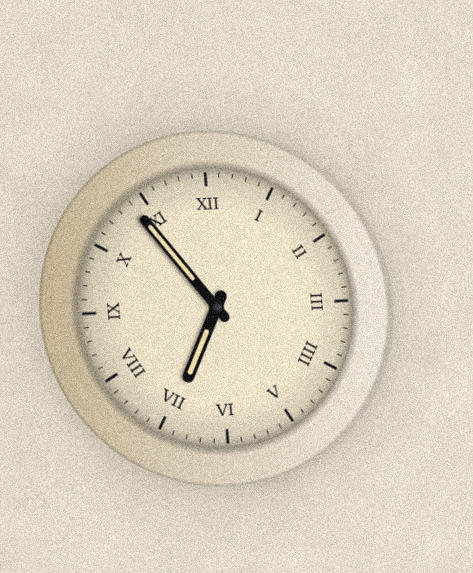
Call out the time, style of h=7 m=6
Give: h=6 m=54
